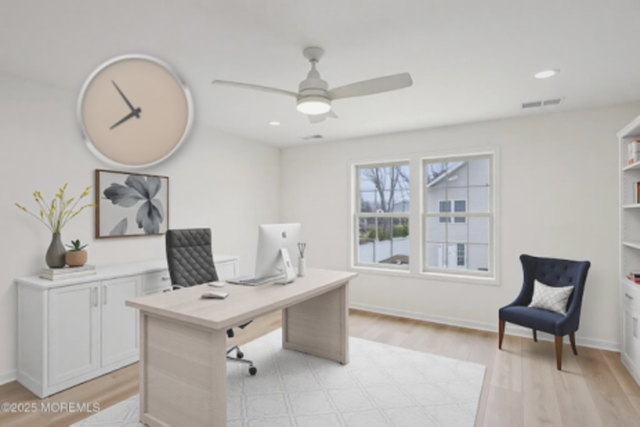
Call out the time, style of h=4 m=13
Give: h=7 m=54
